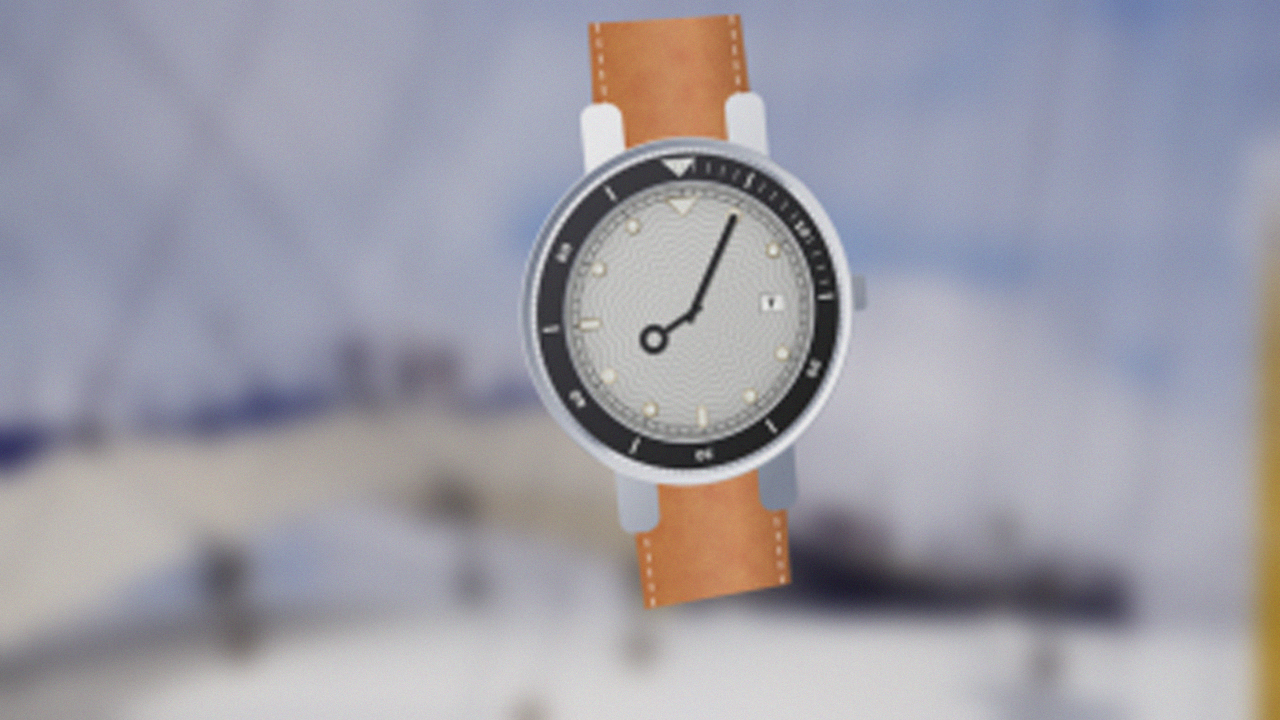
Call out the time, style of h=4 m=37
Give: h=8 m=5
